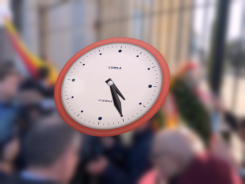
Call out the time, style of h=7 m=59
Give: h=4 m=25
